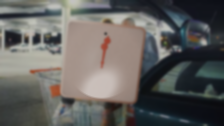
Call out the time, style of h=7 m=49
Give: h=12 m=1
